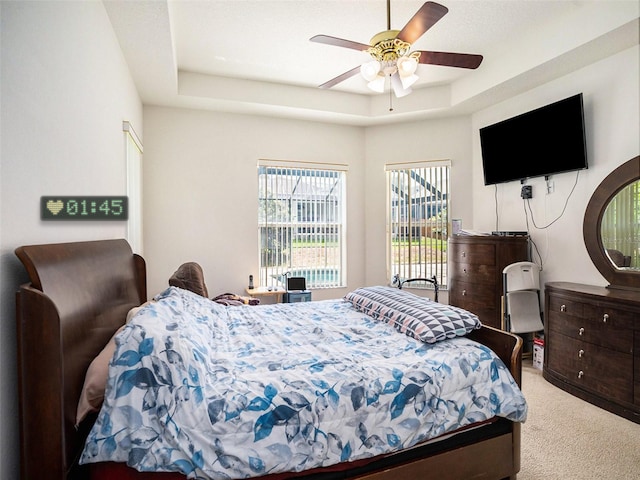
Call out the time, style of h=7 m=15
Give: h=1 m=45
